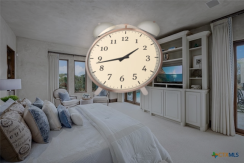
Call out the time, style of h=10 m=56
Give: h=1 m=43
